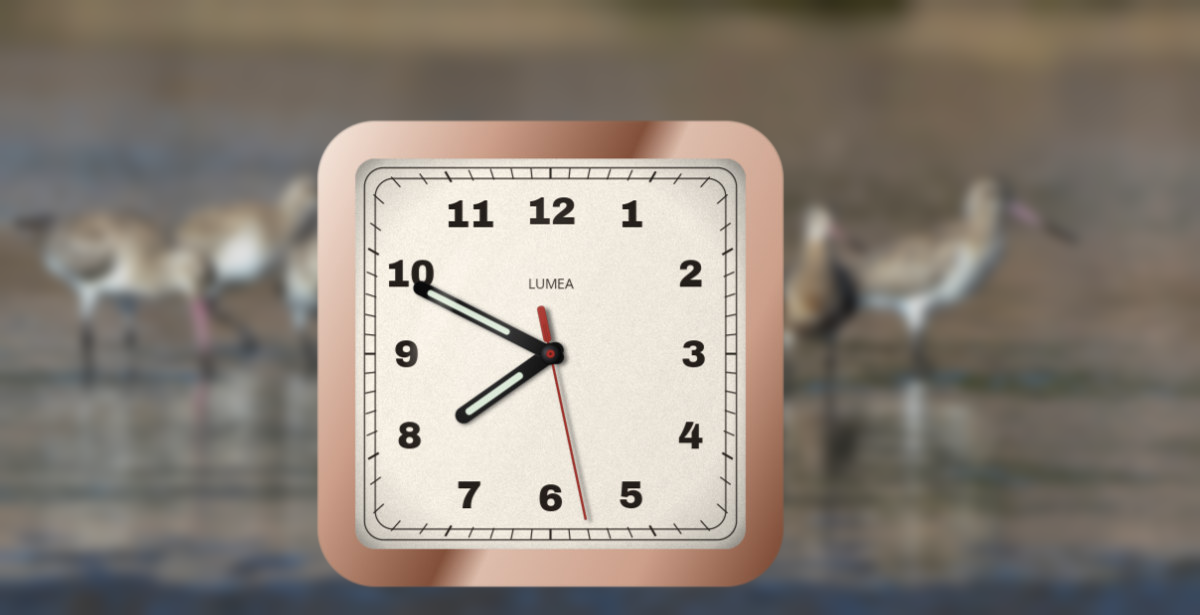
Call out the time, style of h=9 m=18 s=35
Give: h=7 m=49 s=28
